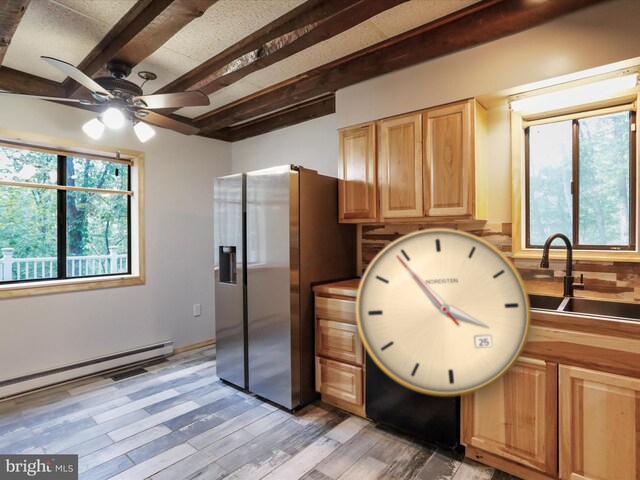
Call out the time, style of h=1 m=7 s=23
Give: h=3 m=53 s=54
